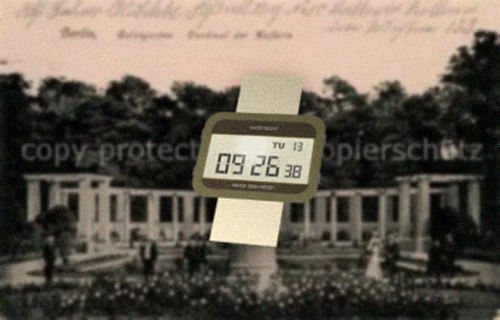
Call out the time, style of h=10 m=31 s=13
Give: h=9 m=26 s=38
